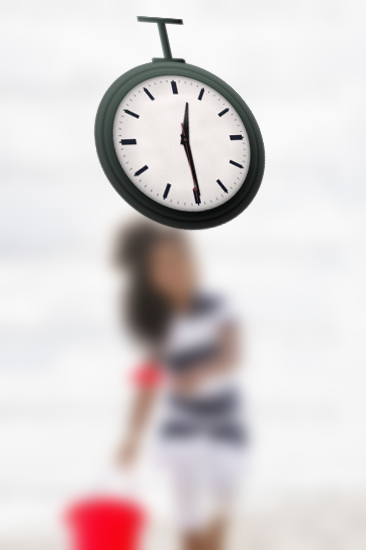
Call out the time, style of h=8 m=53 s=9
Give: h=12 m=29 s=30
